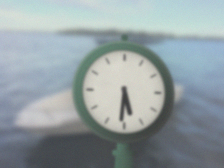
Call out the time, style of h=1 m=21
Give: h=5 m=31
